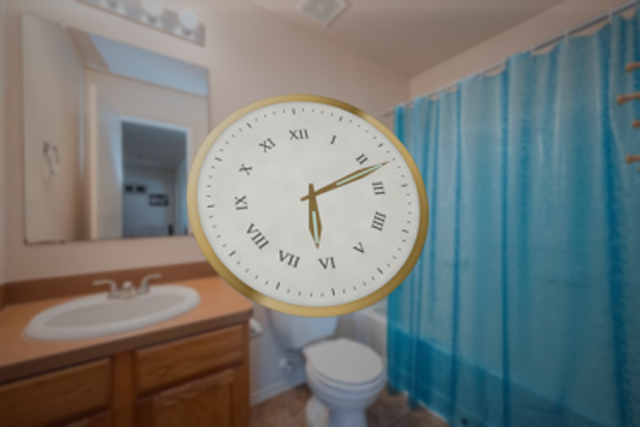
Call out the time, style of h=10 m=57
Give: h=6 m=12
